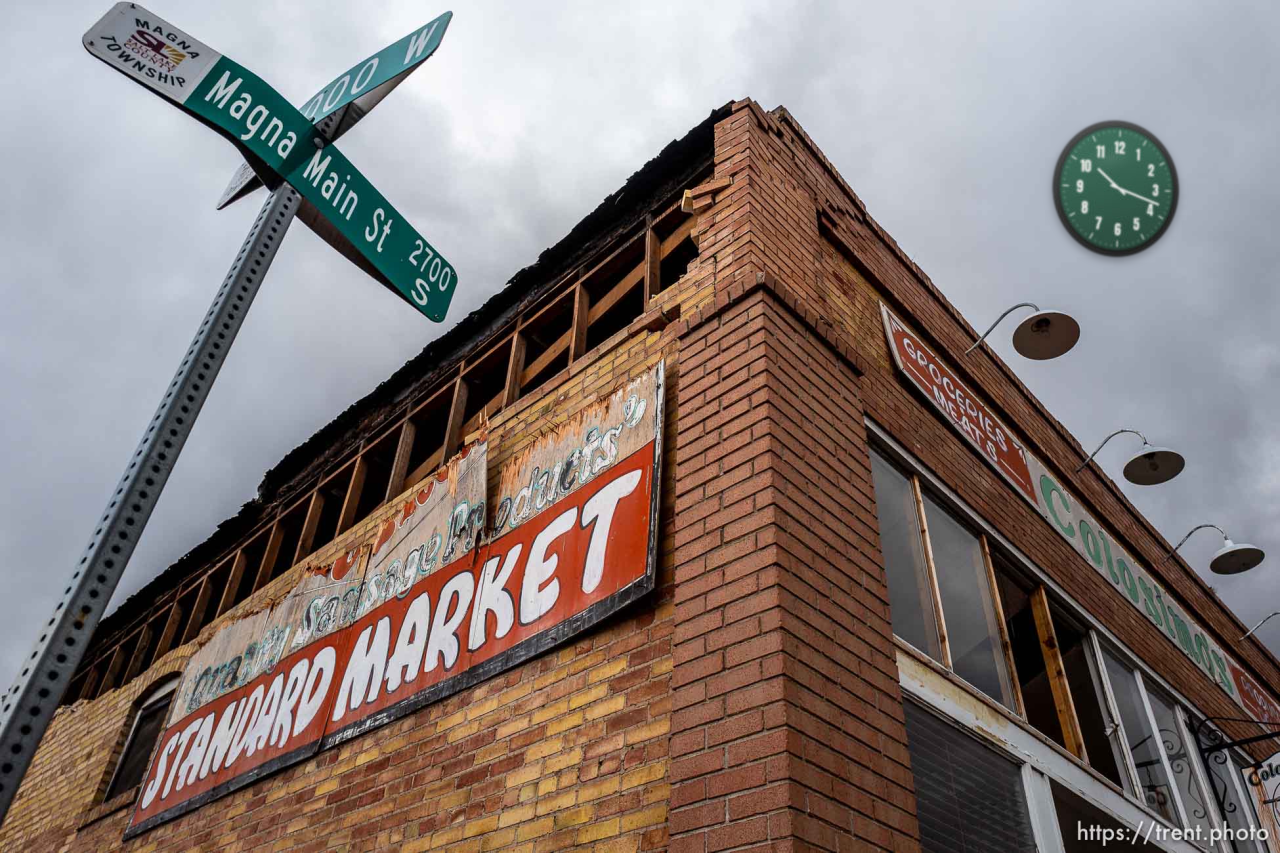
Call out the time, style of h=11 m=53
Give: h=10 m=18
